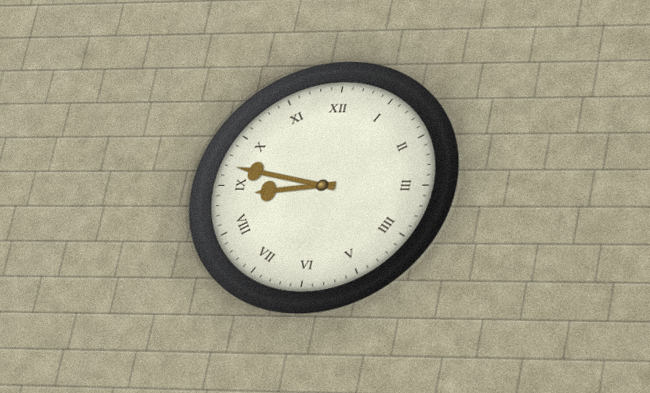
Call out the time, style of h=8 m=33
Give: h=8 m=47
